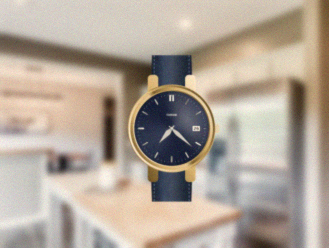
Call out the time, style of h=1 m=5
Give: h=7 m=22
